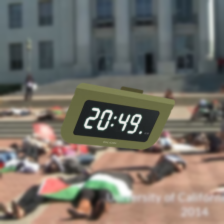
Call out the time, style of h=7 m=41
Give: h=20 m=49
